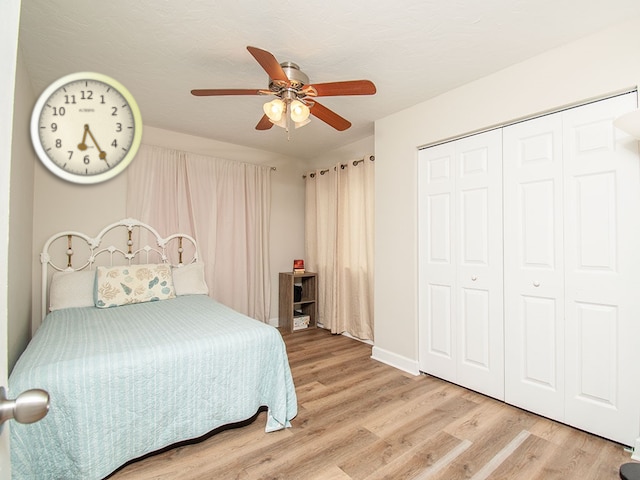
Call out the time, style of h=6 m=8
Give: h=6 m=25
